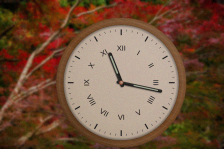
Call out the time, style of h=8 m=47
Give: h=11 m=17
